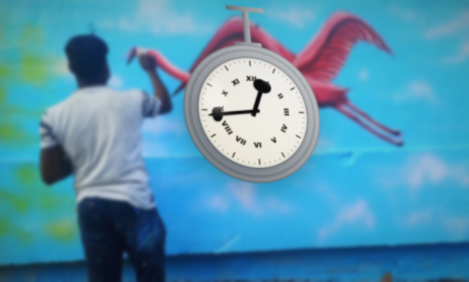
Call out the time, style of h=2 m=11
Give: h=12 m=44
